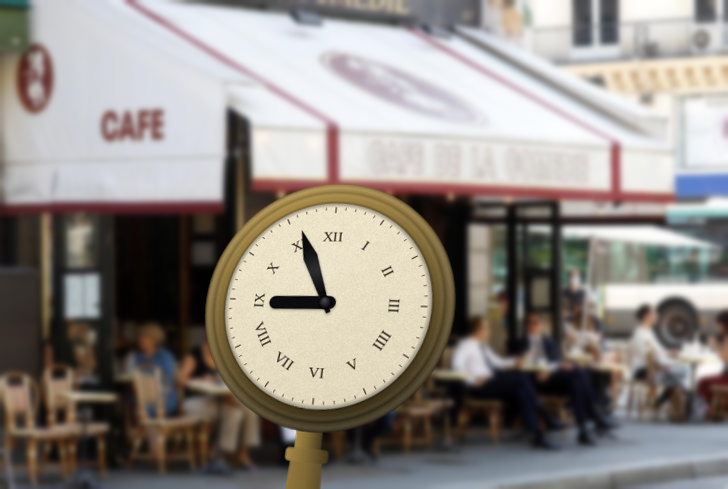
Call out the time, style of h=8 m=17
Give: h=8 m=56
